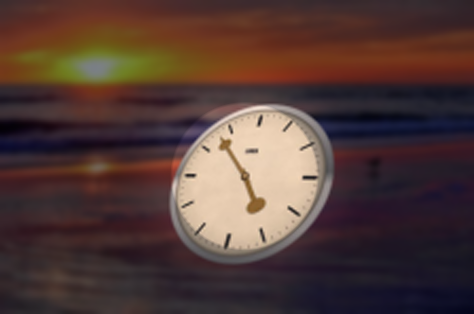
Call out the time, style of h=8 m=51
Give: h=4 m=53
